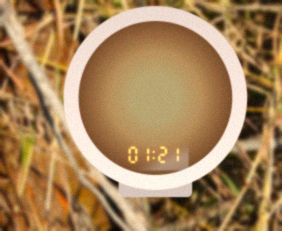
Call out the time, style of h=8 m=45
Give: h=1 m=21
